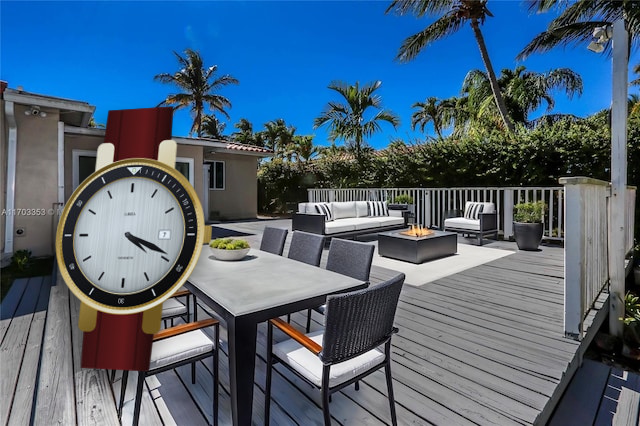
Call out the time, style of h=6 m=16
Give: h=4 m=19
